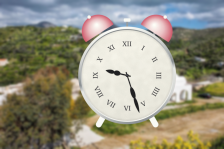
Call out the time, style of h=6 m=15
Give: h=9 m=27
